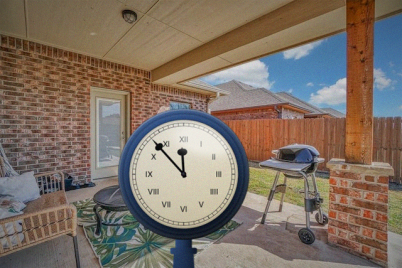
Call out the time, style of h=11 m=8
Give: h=11 m=53
